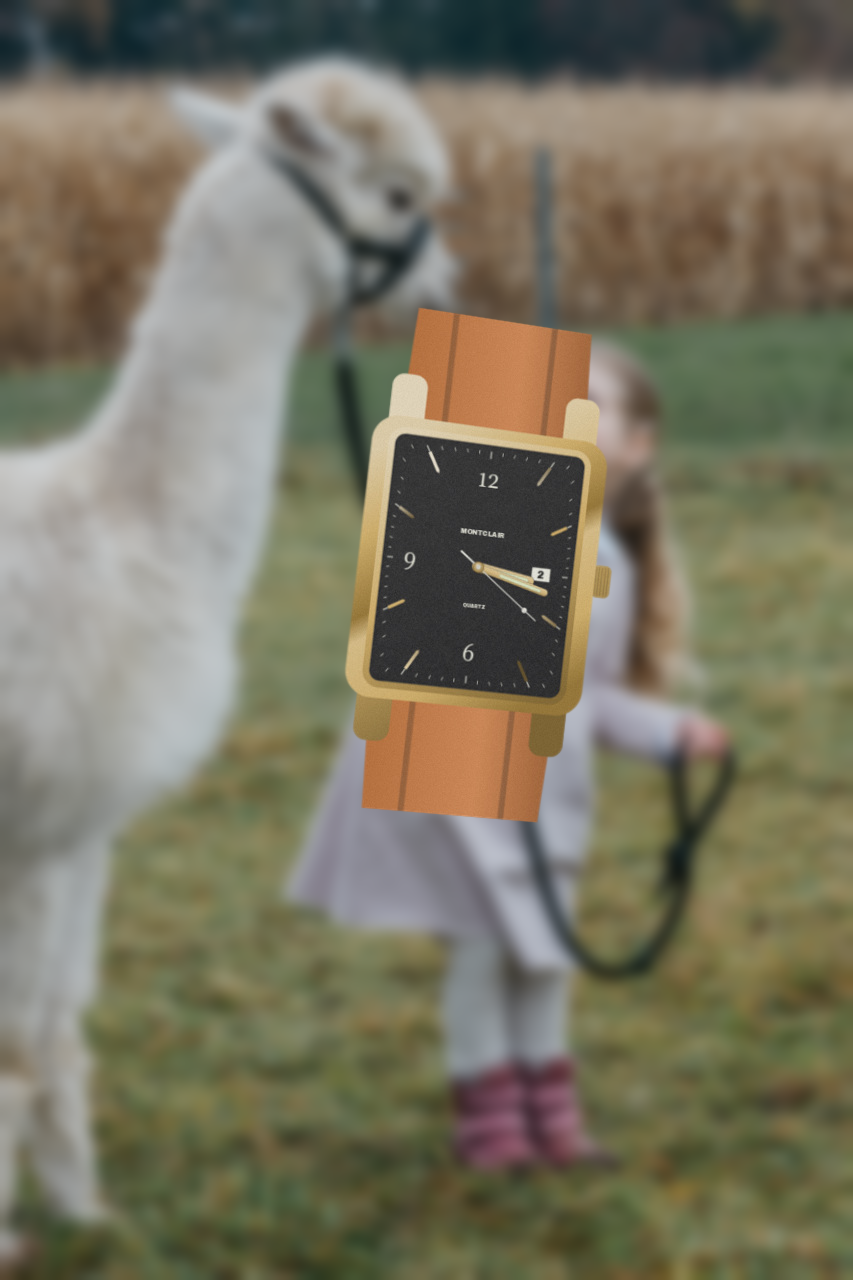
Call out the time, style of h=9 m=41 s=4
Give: h=3 m=17 s=21
